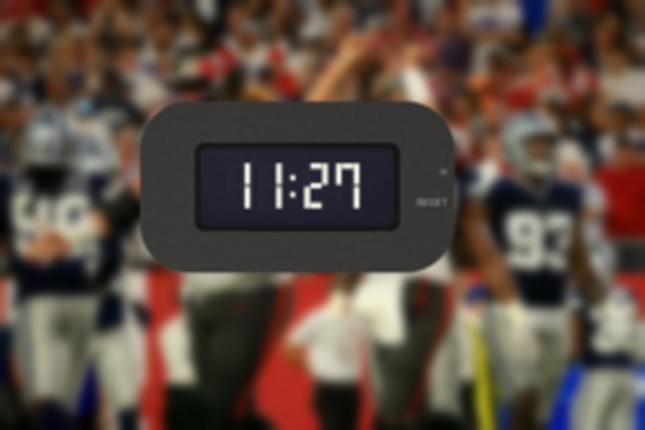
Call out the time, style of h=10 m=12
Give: h=11 m=27
